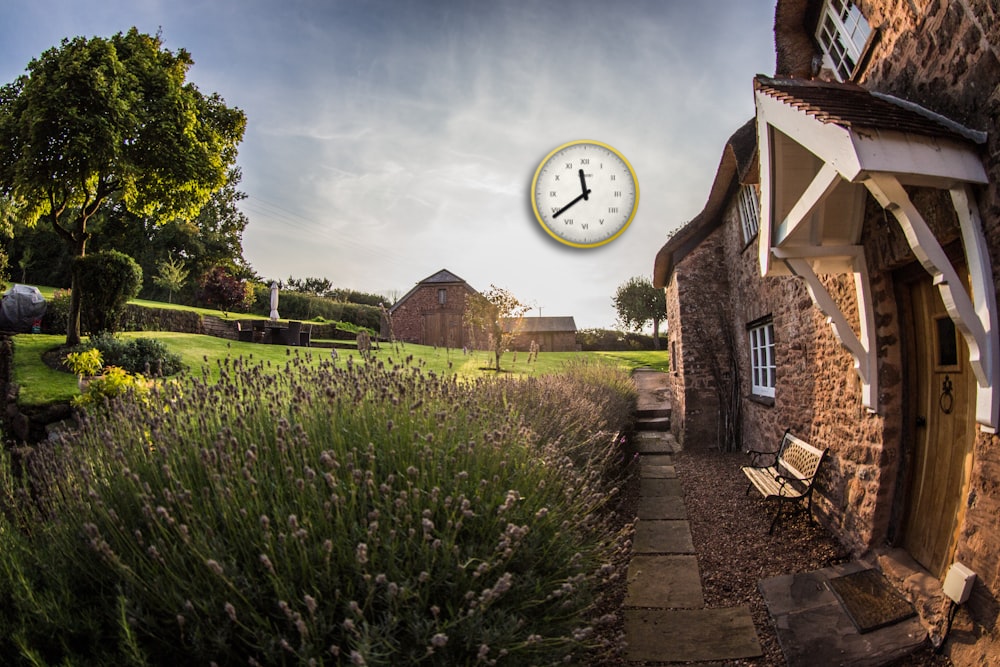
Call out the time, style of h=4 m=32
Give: h=11 m=39
